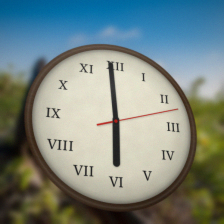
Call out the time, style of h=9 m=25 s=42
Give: h=5 m=59 s=12
